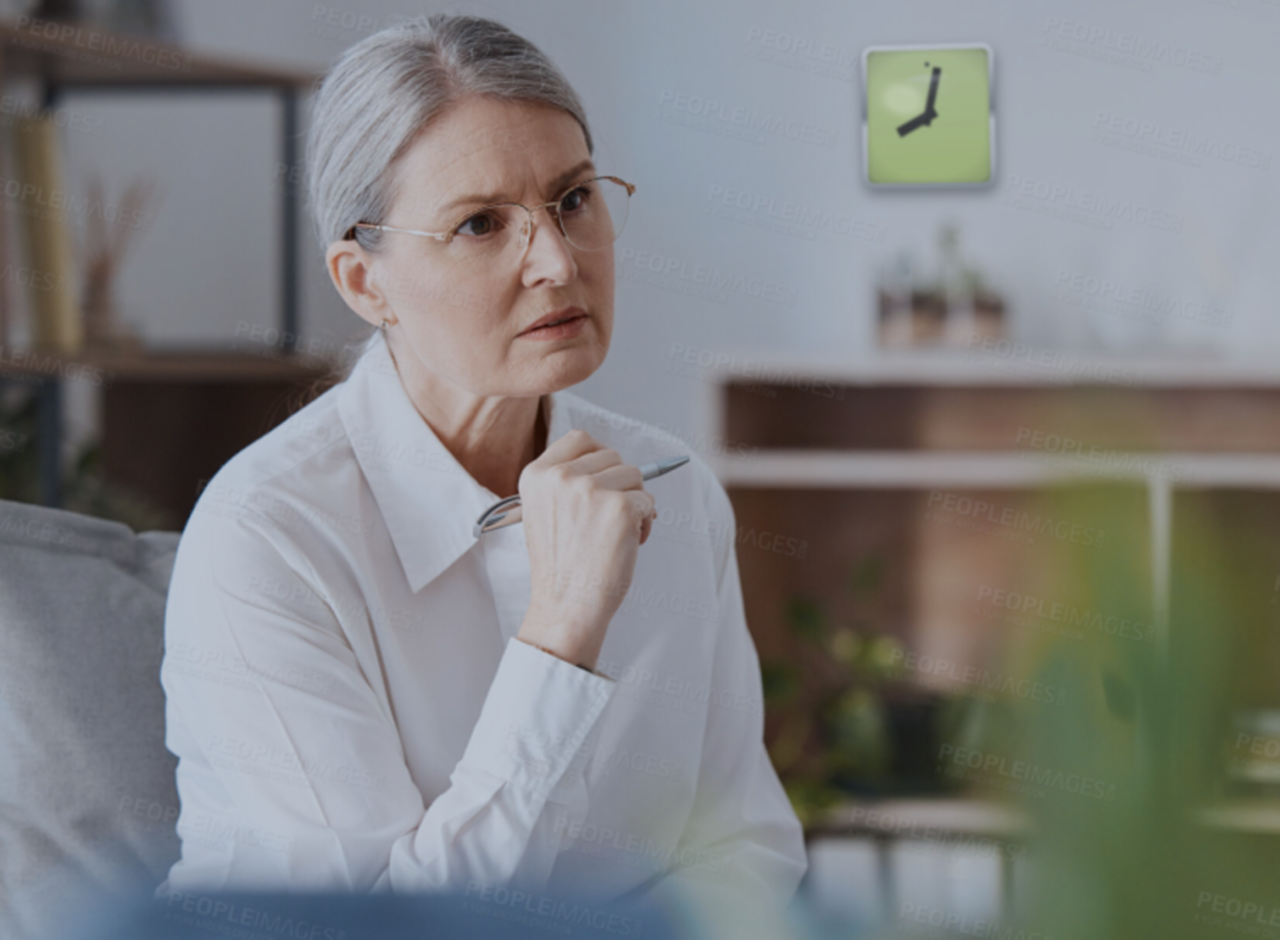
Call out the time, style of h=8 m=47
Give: h=8 m=2
